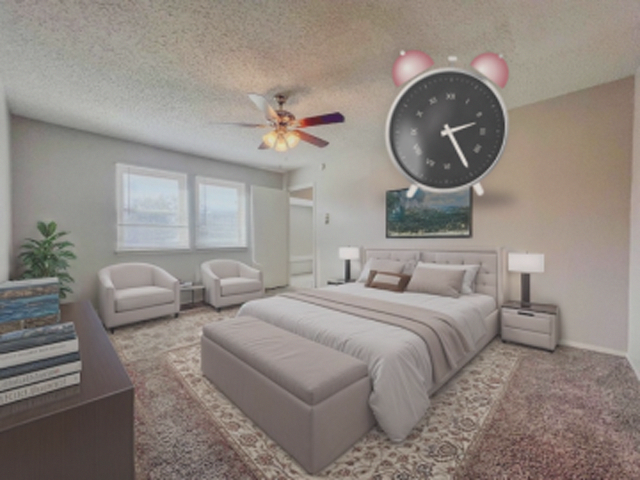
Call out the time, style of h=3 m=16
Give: h=2 m=25
